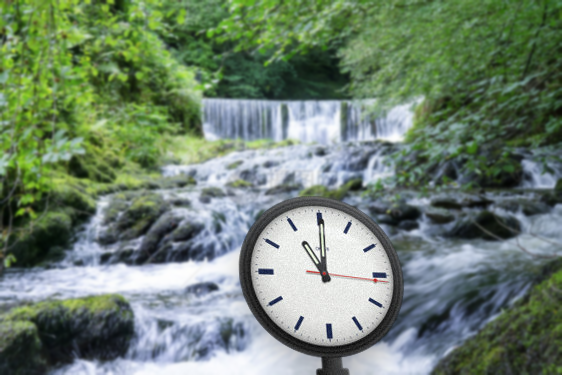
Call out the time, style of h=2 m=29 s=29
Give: h=11 m=0 s=16
